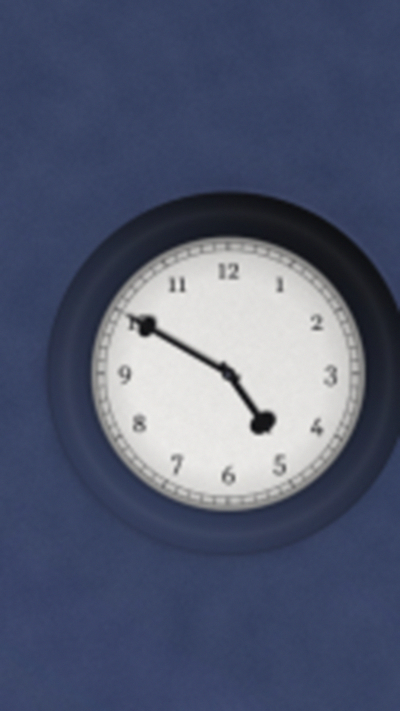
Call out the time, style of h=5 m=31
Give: h=4 m=50
